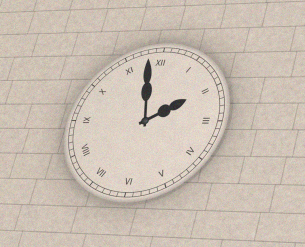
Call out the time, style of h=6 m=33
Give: h=1 m=58
